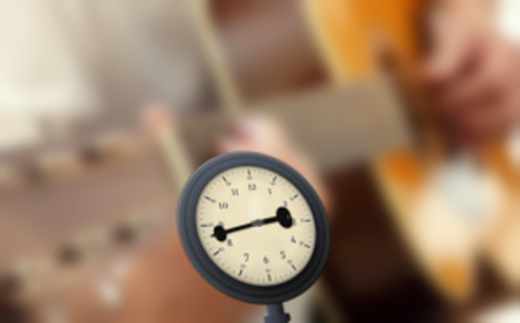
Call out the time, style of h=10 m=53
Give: h=2 m=43
